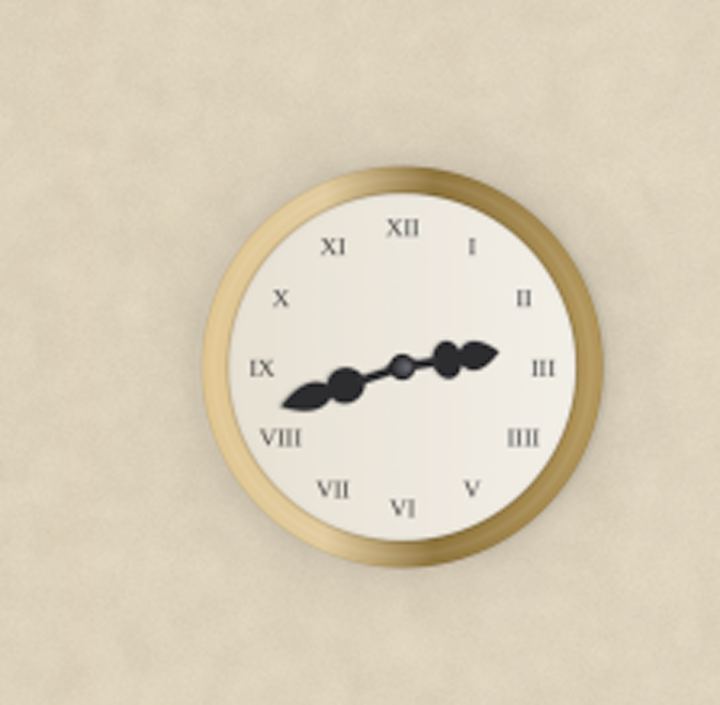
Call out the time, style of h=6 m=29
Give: h=2 m=42
